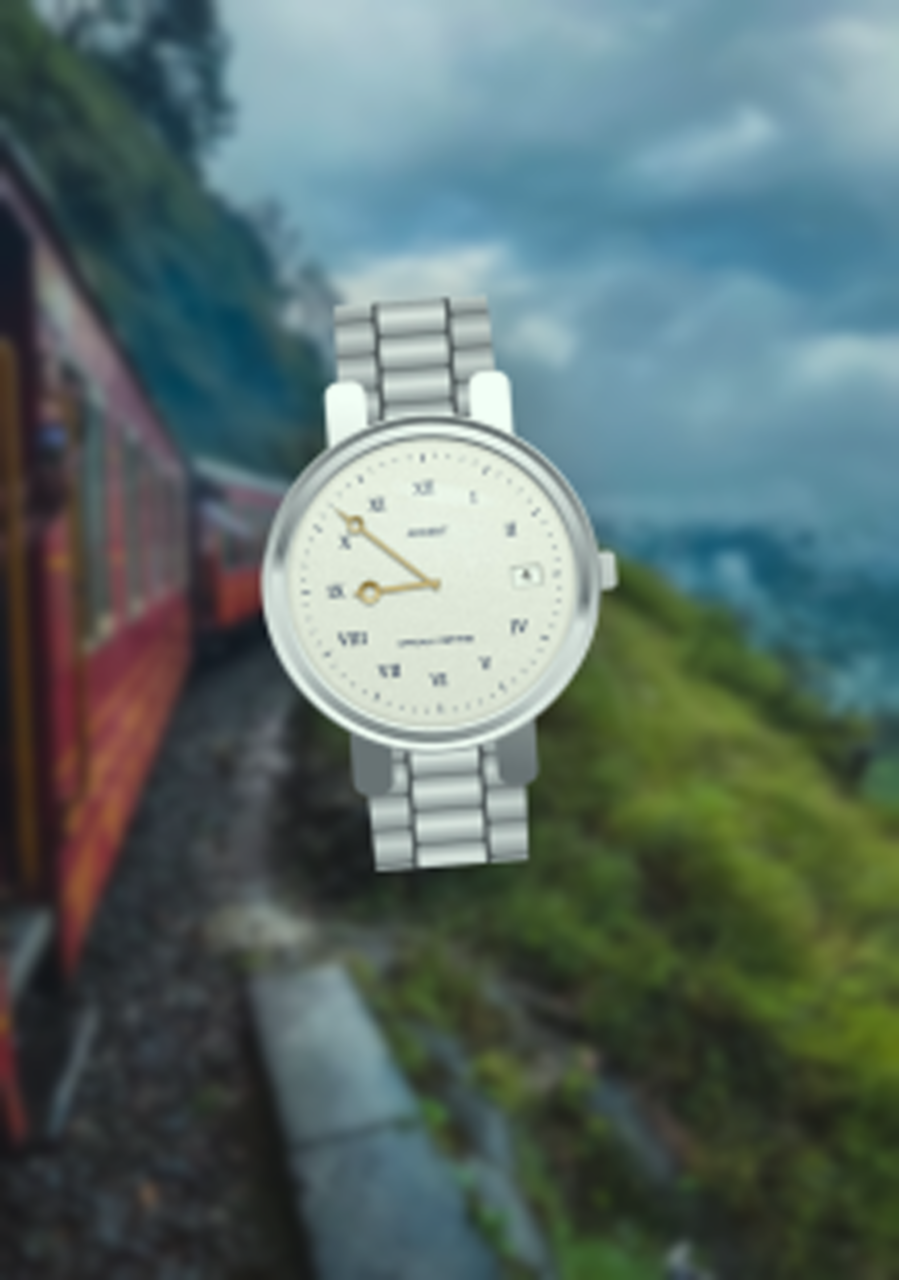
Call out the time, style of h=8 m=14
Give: h=8 m=52
